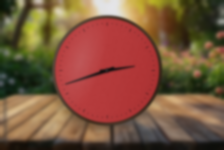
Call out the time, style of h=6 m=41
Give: h=2 m=42
